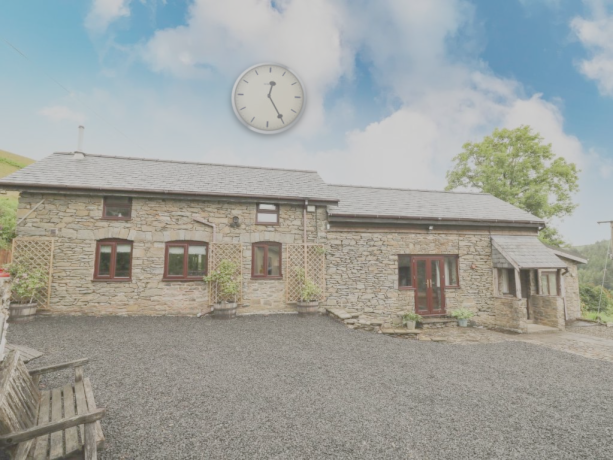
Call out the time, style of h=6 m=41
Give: h=12 m=25
